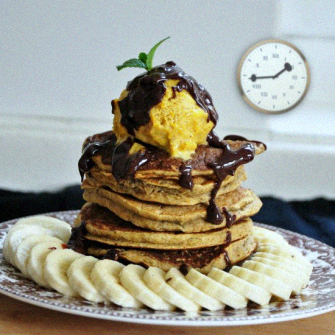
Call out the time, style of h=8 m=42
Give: h=1 m=44
